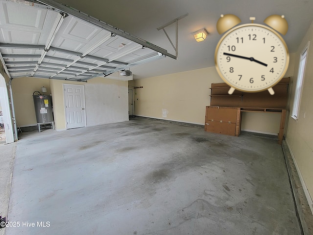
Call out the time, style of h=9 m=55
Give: h=3 m=47
